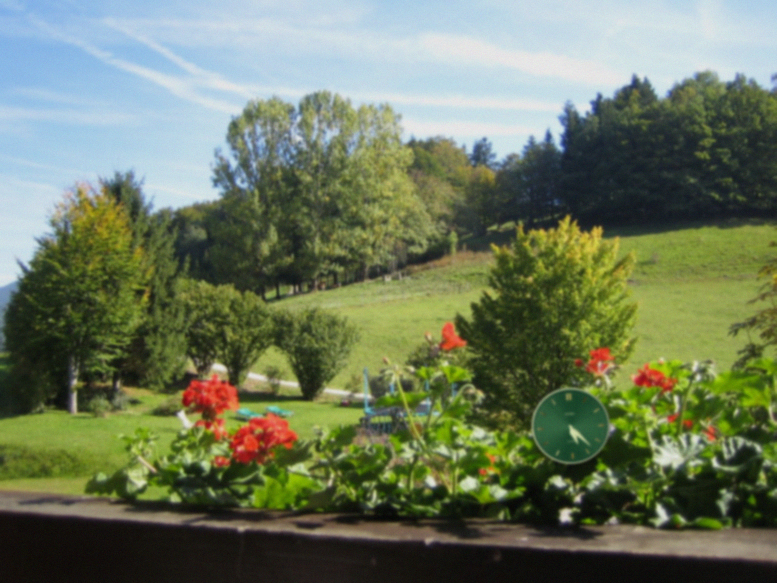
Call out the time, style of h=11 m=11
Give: h=5 m=23
